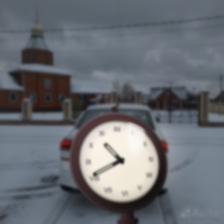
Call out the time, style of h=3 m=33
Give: h=10 m=41
